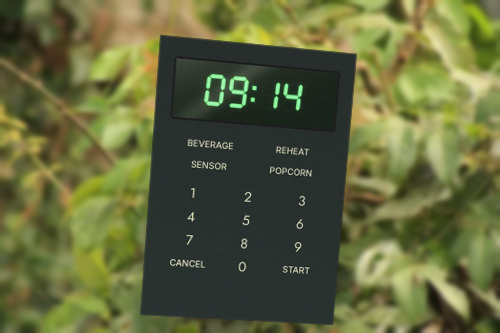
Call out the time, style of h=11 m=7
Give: h=9 m=14
